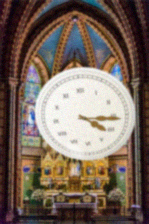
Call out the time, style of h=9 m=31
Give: h=4 m=16
